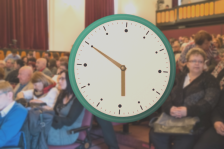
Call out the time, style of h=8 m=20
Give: h=5 m=50
